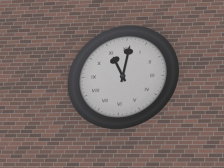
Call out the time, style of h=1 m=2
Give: h=11 m=1
